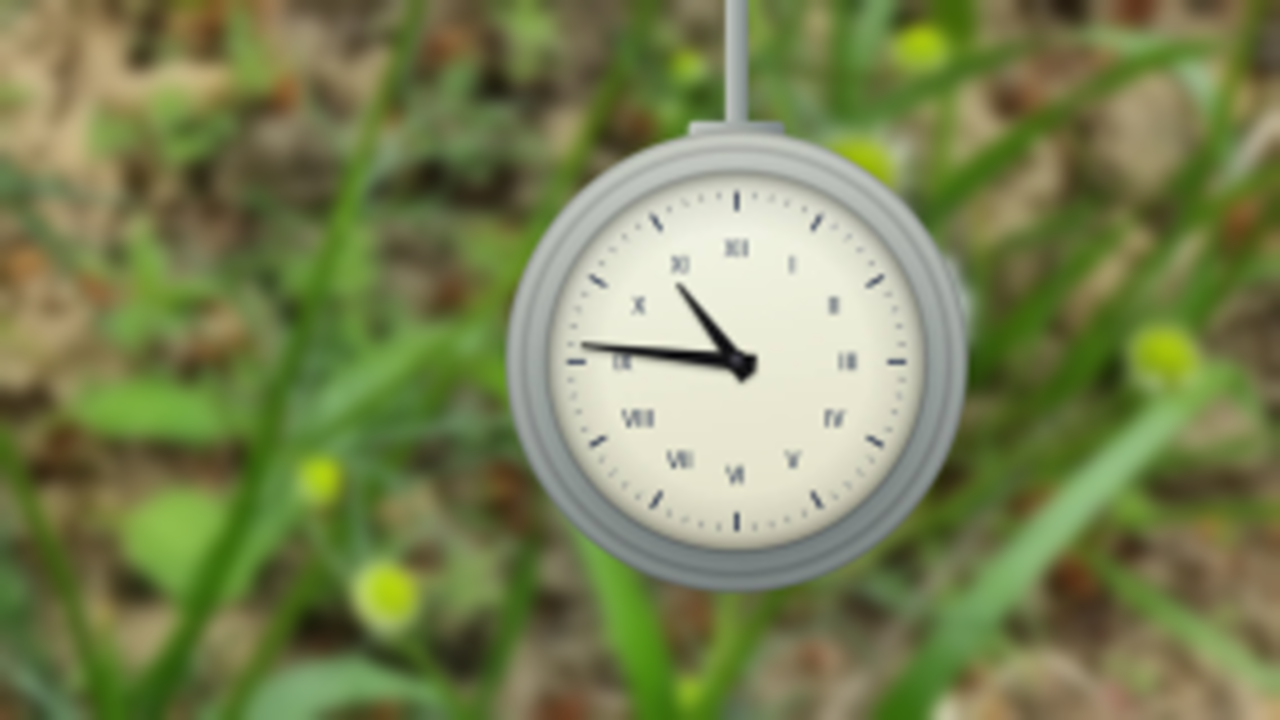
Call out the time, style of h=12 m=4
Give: h=10 m=46
